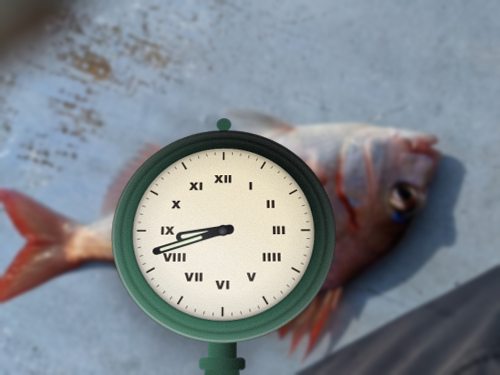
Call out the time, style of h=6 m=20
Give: h=8 m=42
